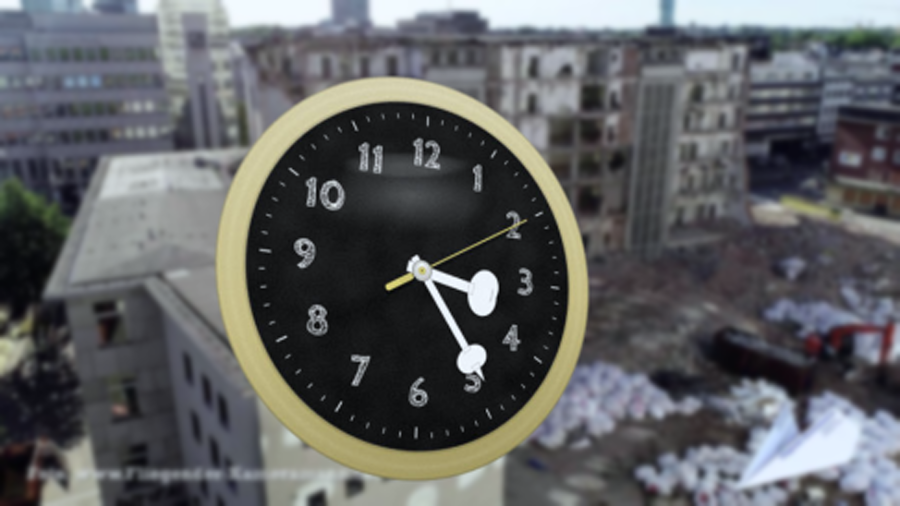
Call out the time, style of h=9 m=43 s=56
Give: h=3 m=24 s=10
